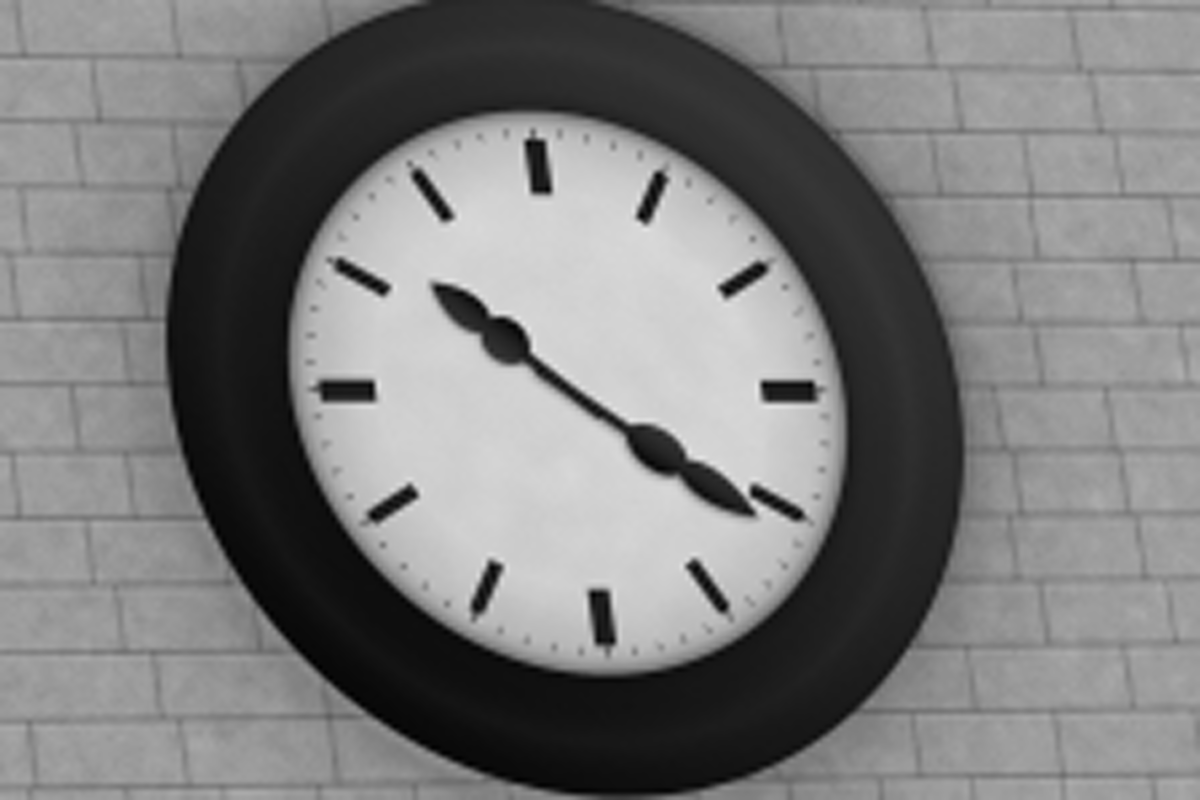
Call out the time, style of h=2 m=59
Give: h=10 m=21
